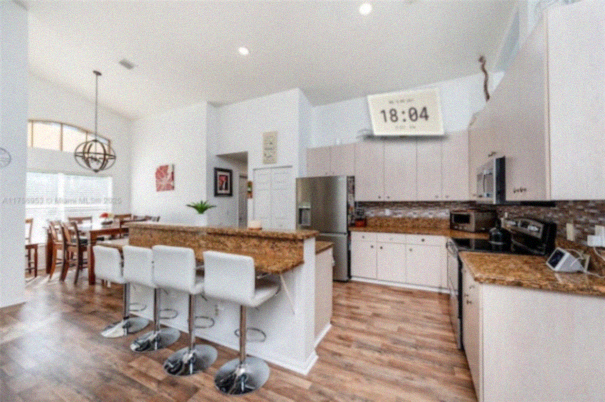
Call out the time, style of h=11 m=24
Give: h=18 m=4
